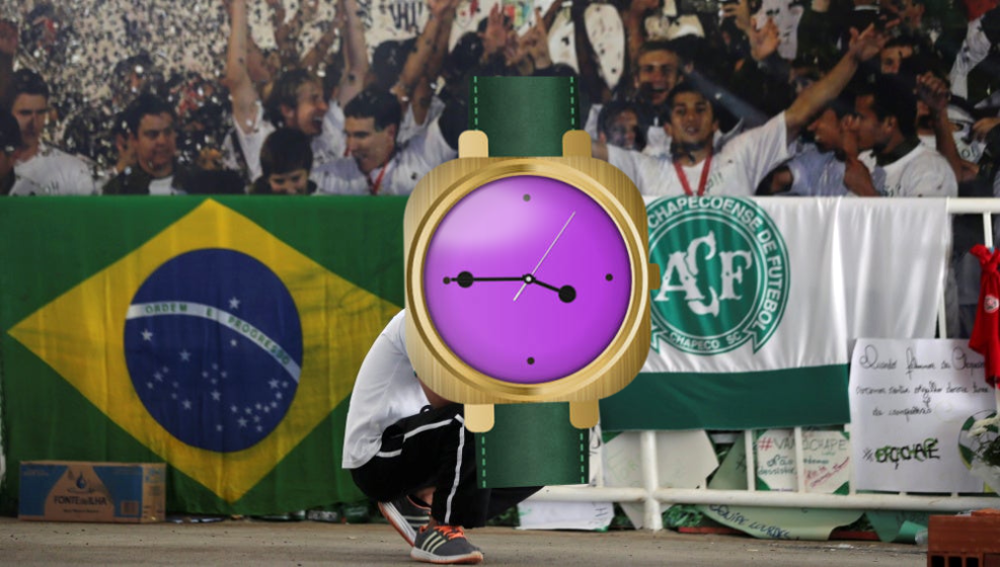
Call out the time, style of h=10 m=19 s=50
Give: h=3 m=45 s=6
